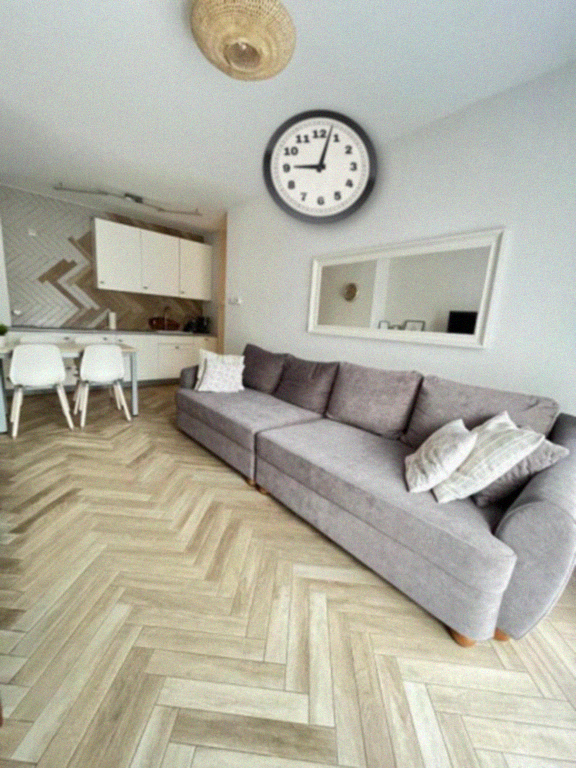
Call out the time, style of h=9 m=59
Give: h=9 m=3
